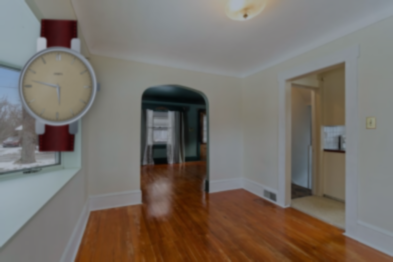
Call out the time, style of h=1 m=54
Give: h=5 m=47
